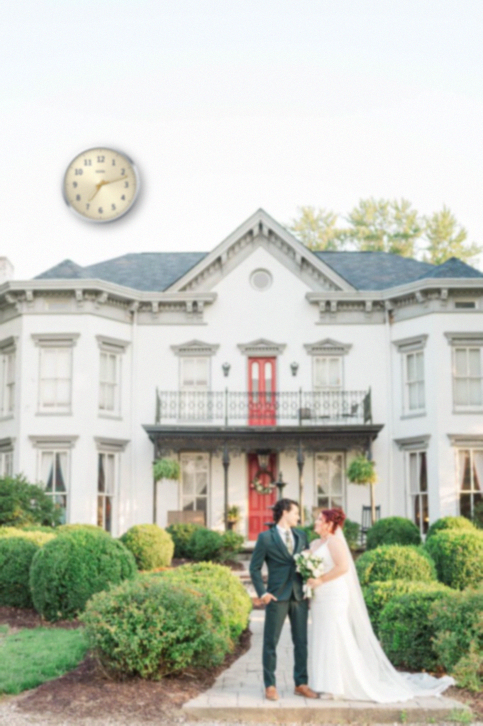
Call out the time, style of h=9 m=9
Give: h=7 m=12
